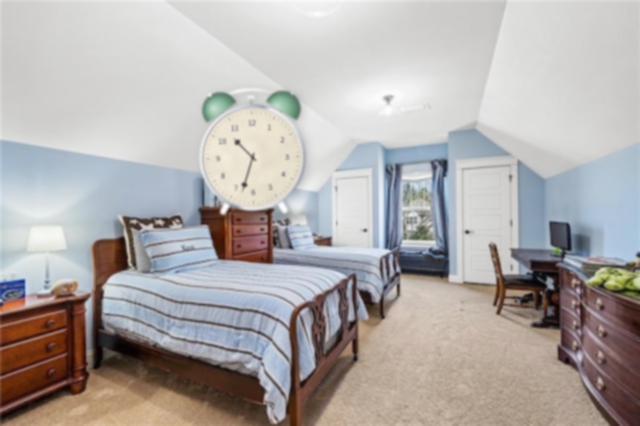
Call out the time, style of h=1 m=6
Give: h=10 m=33
